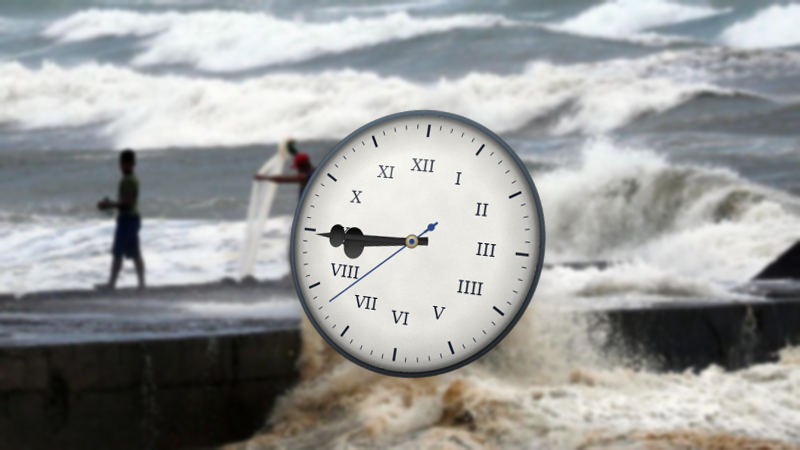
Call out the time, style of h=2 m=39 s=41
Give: h=8 m=44 s=38
